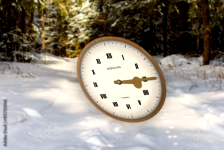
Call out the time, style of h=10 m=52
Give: h=3 m=15
